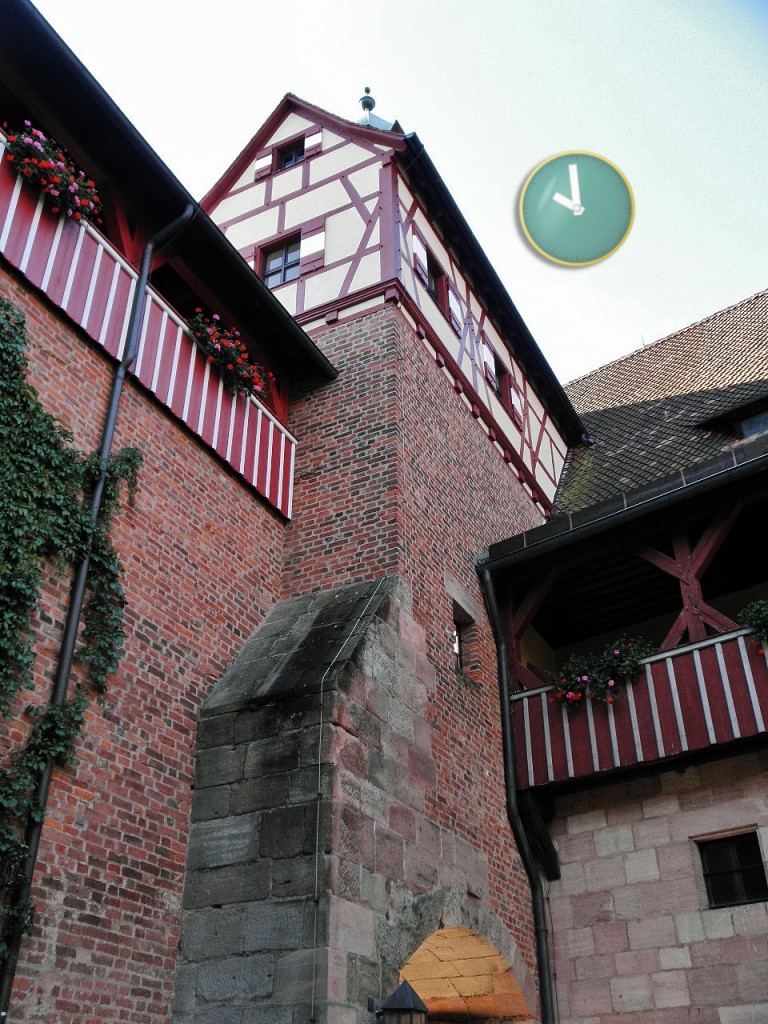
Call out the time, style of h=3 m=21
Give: h=9 m=59
